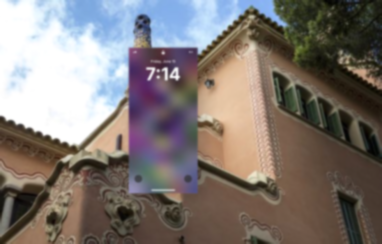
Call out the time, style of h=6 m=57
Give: h=7 m=14
